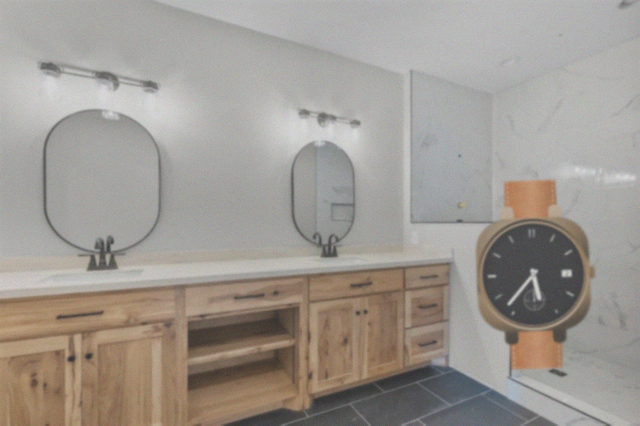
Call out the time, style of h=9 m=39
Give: h=5 m=37
